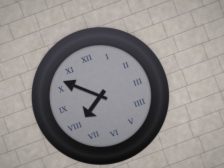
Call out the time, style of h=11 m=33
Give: h=7 m=52
